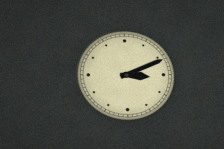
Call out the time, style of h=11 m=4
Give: h=3 m=11
